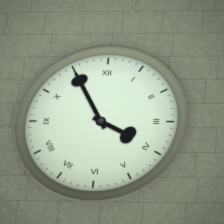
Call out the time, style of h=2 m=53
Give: h=3 m=55
